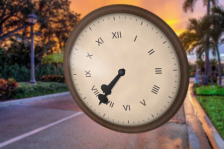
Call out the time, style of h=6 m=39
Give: h=7 m=37
